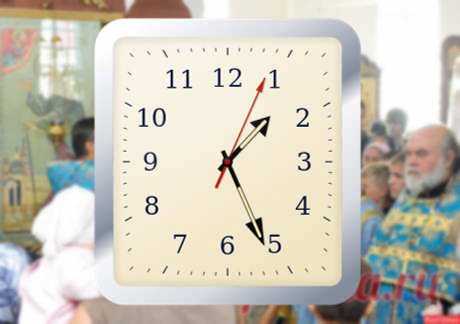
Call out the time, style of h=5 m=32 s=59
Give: h=1 m=26 s=4
